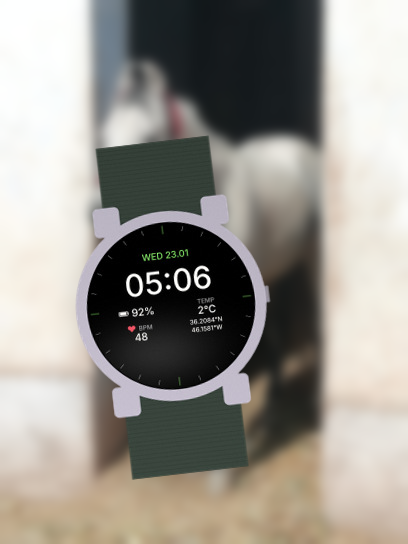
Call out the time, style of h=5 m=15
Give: h=5 m=6
